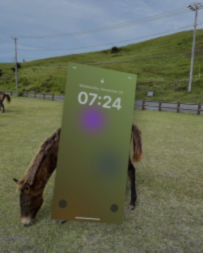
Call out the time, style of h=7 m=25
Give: h=7 m=24
